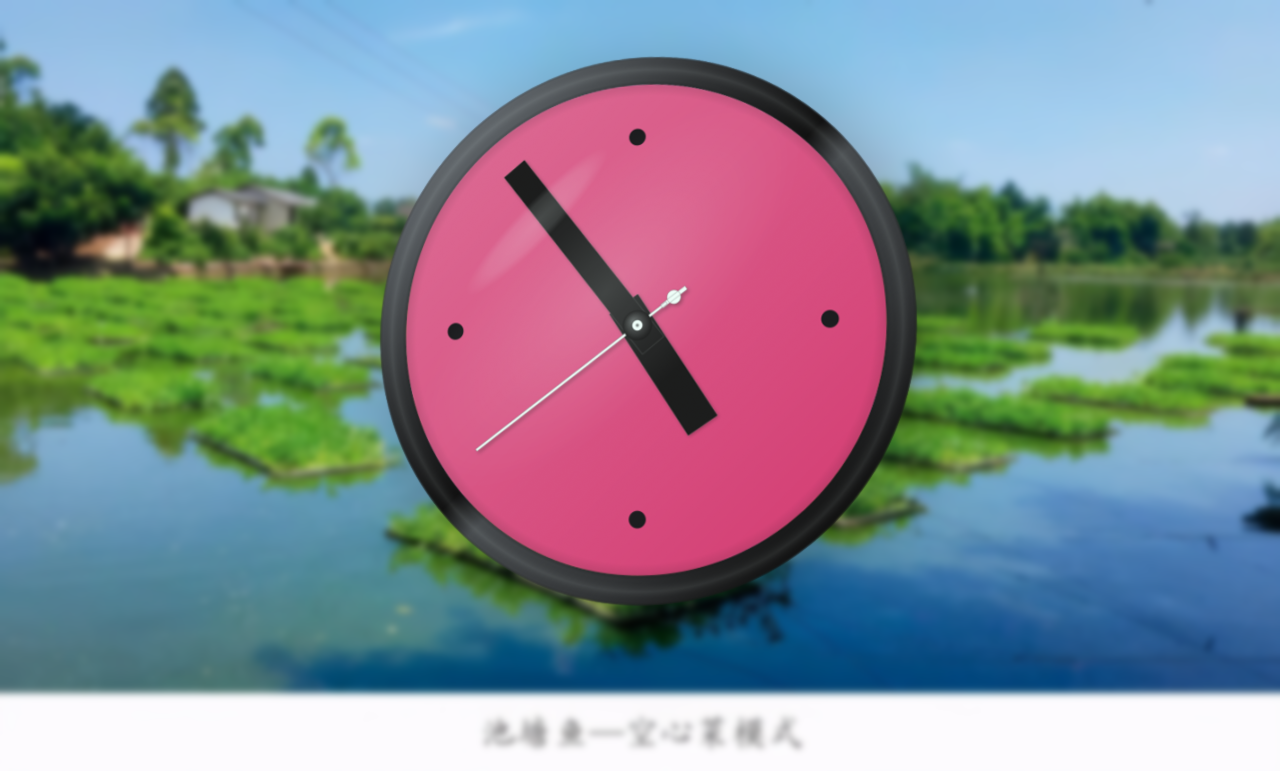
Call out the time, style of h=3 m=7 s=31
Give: h=4 m=53 s=39
